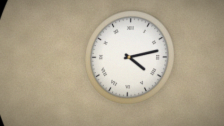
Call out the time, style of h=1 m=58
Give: h=4 m=13
